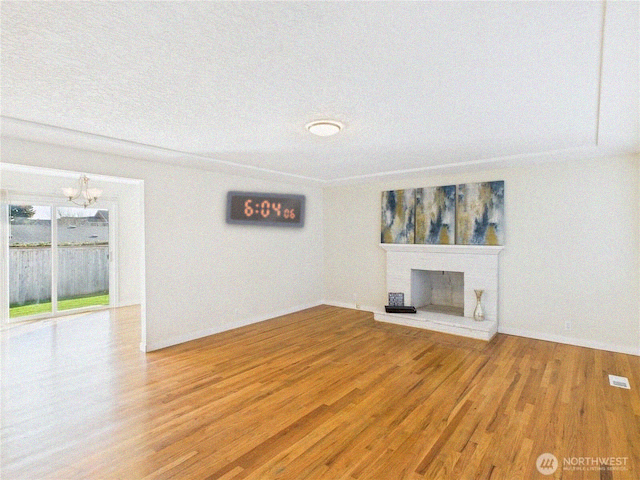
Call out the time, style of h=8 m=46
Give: h=6 m=4
